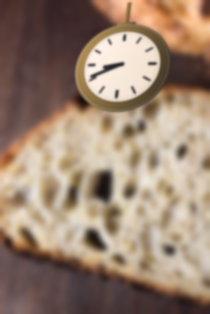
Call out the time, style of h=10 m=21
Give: h=8 m=41
